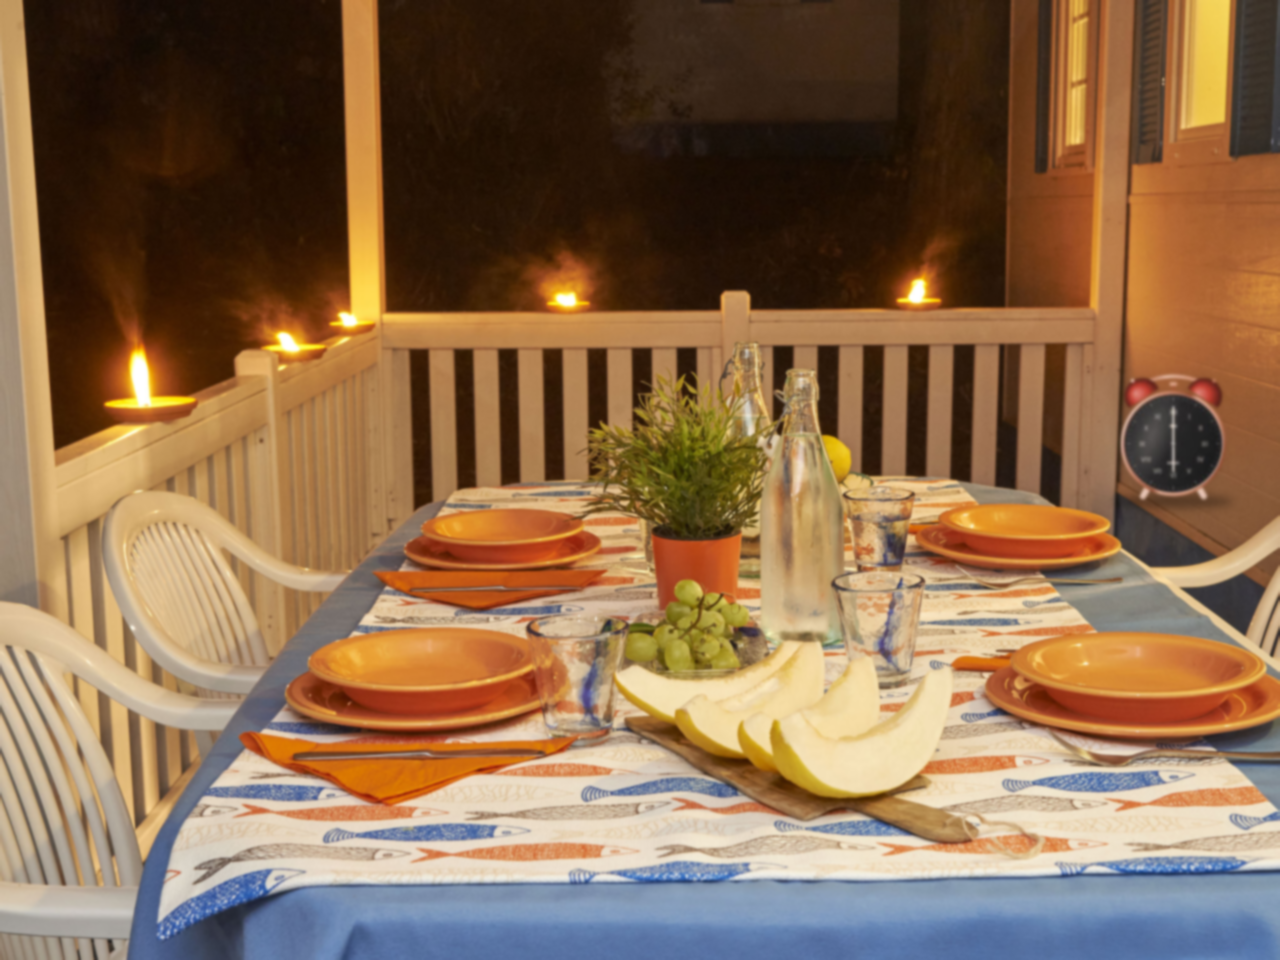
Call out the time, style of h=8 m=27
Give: h=6 m=0
